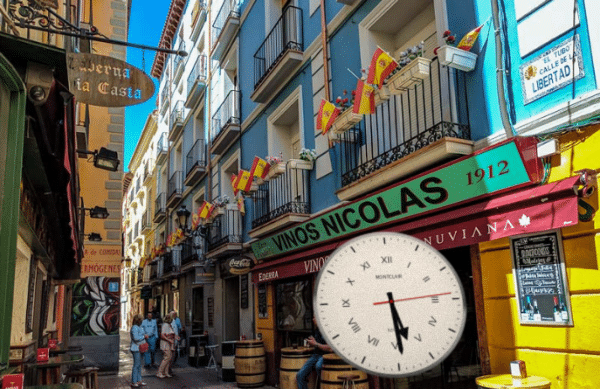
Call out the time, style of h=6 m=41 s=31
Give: h=5 m=29 s=14
